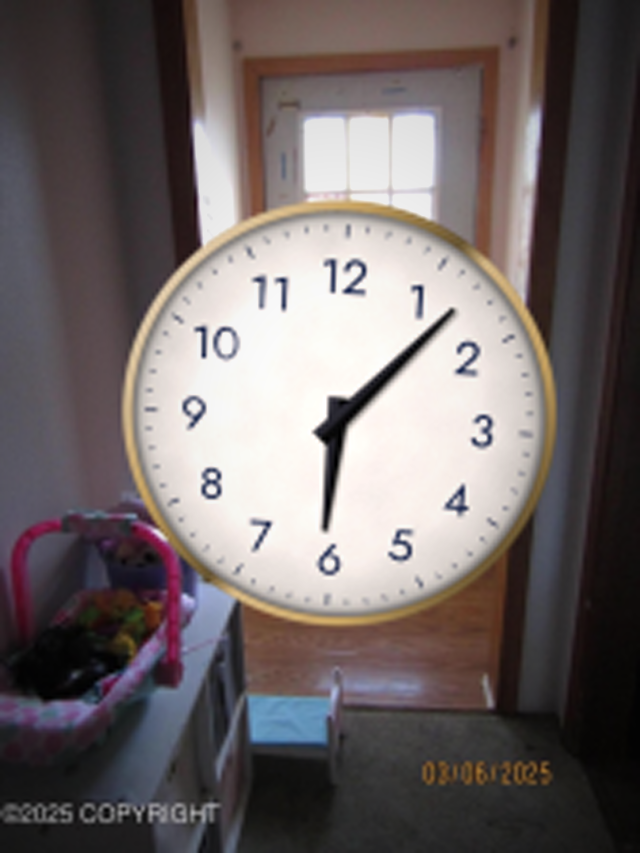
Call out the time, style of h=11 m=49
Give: h=6 m=7
